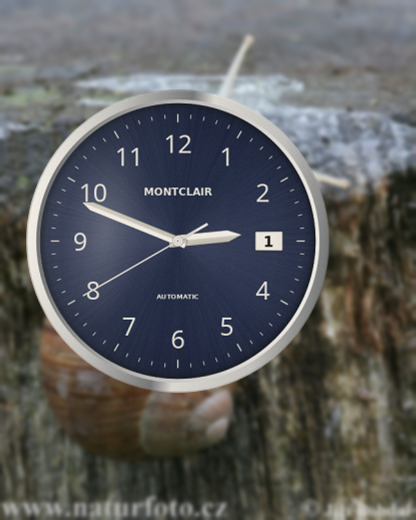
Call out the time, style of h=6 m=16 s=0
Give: h=2 m=48 s=40
